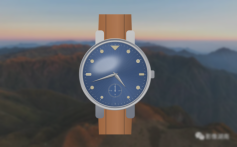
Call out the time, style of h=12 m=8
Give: h=4 m=42
